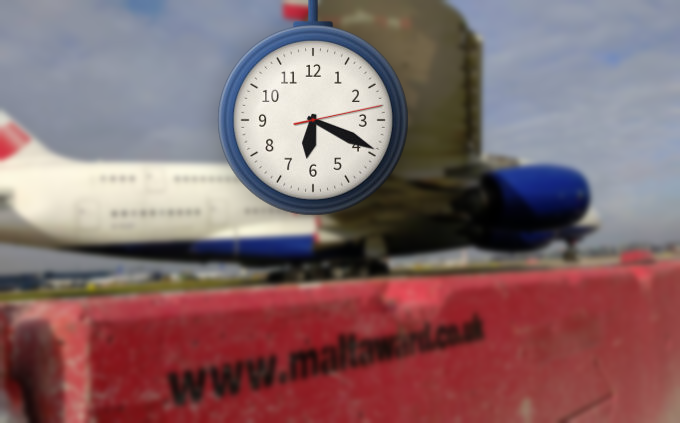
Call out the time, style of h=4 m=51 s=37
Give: h=6 m=19 s=13
